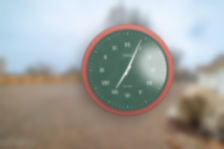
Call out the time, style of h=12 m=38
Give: h=7 m=4
